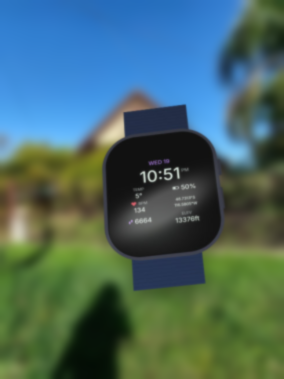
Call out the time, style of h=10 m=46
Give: h=10 m=51
